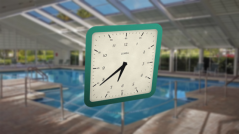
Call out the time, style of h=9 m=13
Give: h=6 m=39
